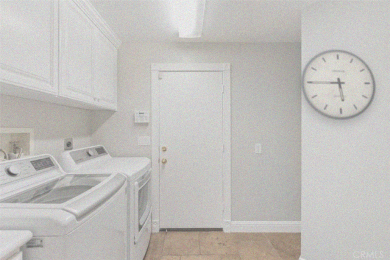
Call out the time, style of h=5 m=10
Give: h=5 m=45
